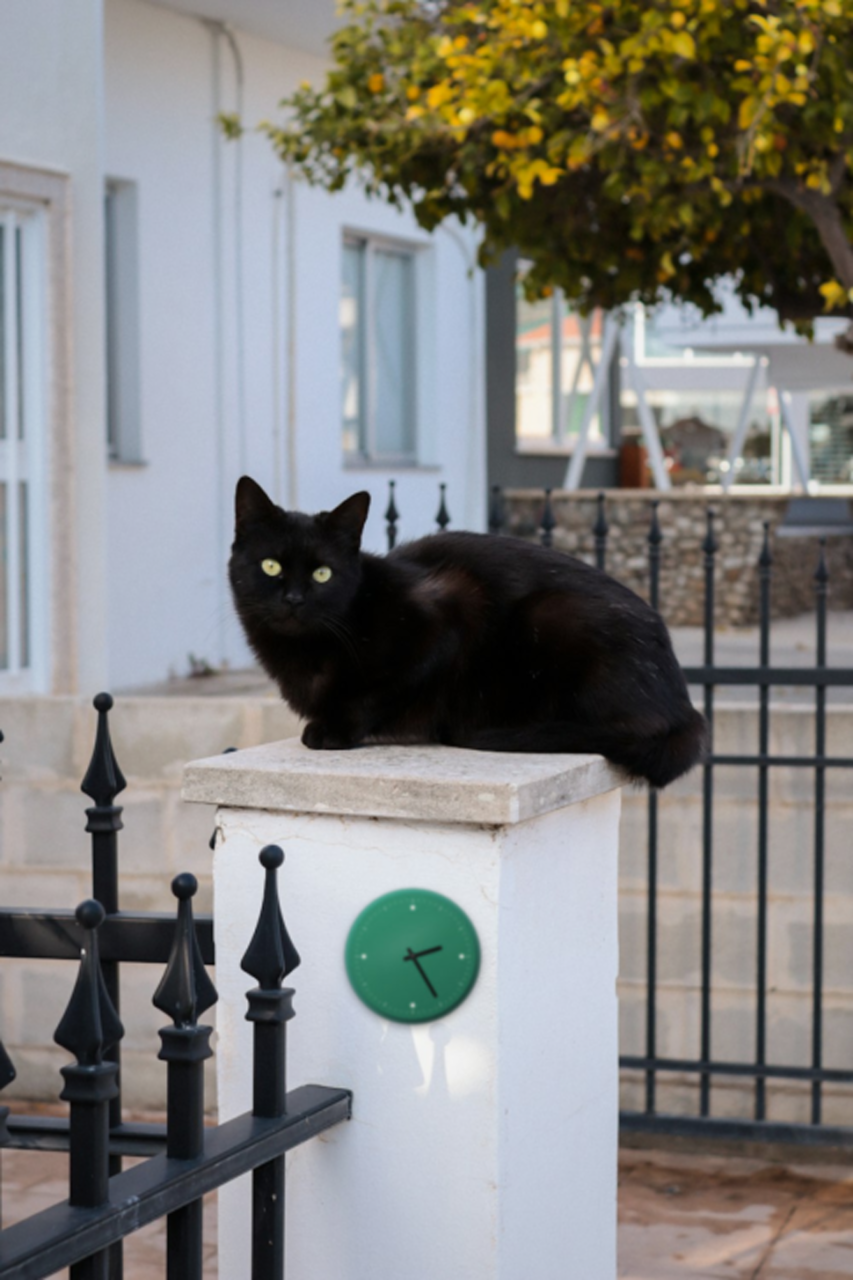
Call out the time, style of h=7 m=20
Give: h=2 m=25
